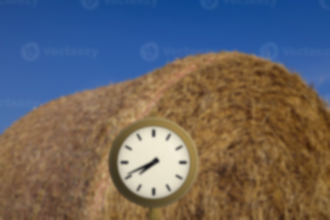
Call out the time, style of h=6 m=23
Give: h=7 m=41
